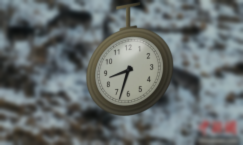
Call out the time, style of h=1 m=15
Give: h=8 m=33
